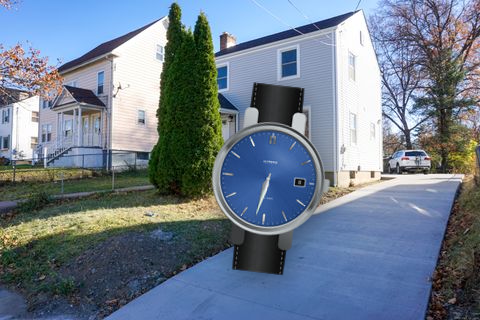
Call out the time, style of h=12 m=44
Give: h=6 m=32
